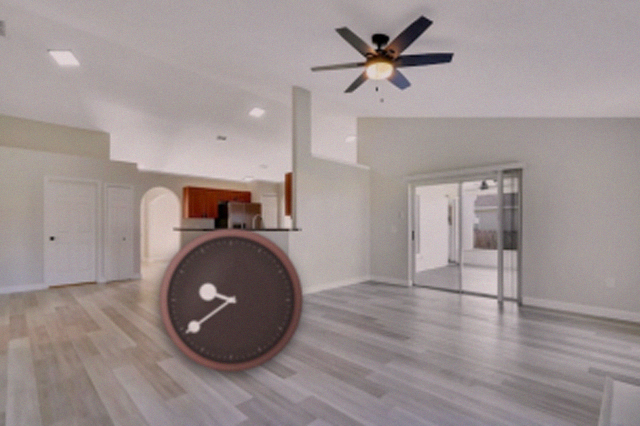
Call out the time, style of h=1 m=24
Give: h=9 m=39
